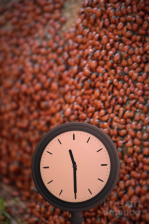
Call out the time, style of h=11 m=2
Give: h=11 m=30
